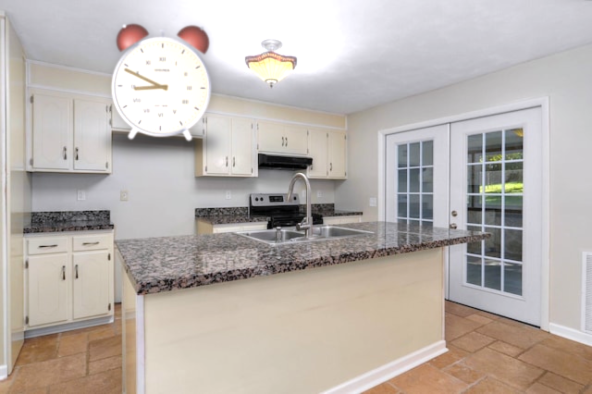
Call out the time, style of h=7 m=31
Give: h=8 m=49
